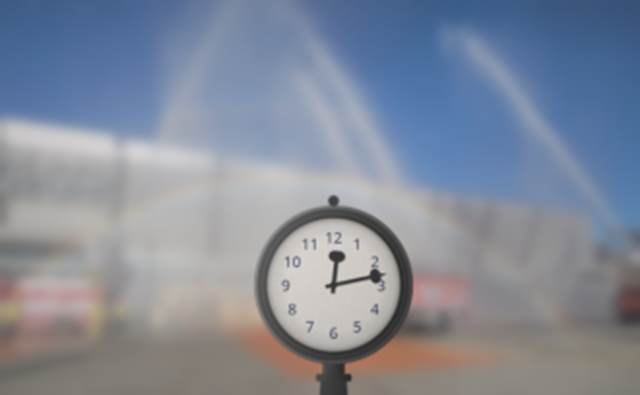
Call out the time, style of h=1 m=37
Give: h=12 m=13
